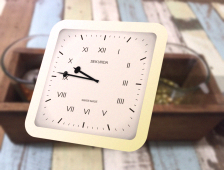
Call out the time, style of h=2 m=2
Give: h=9 m=46
